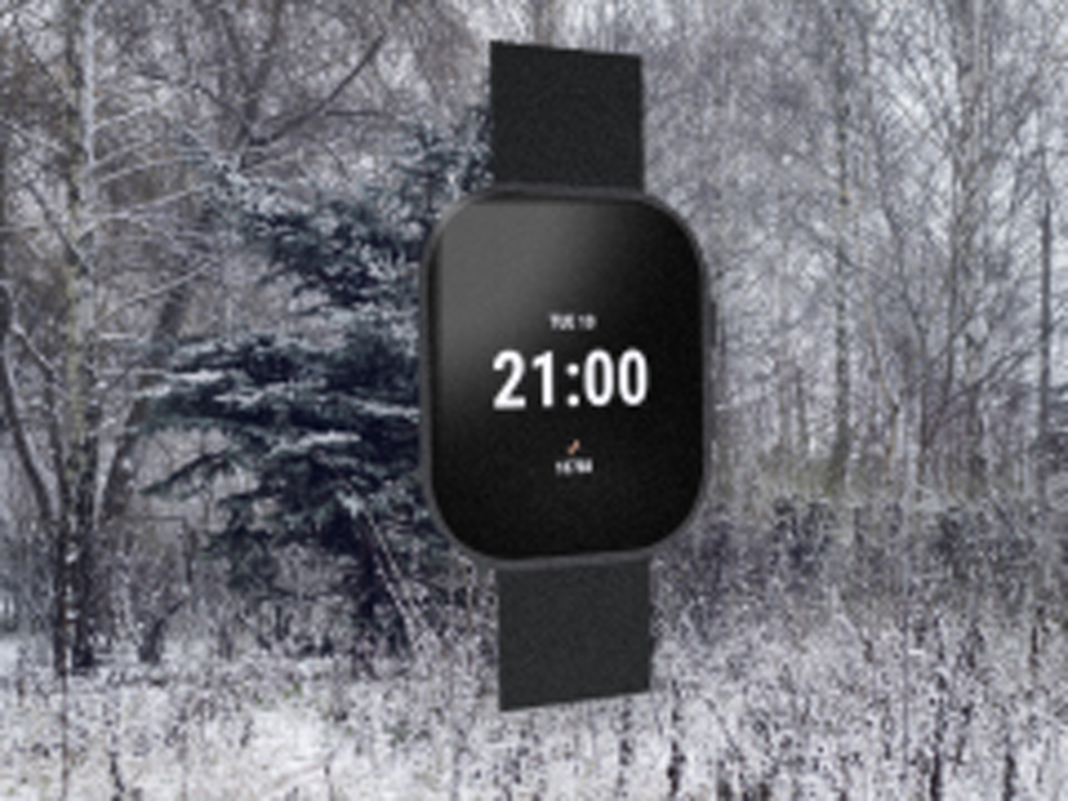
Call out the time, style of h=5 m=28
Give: h=21 m=0
